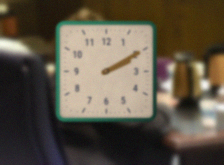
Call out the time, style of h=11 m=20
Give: h=2 m=10
